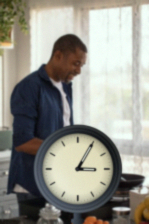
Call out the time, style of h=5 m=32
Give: h=3 m=5
